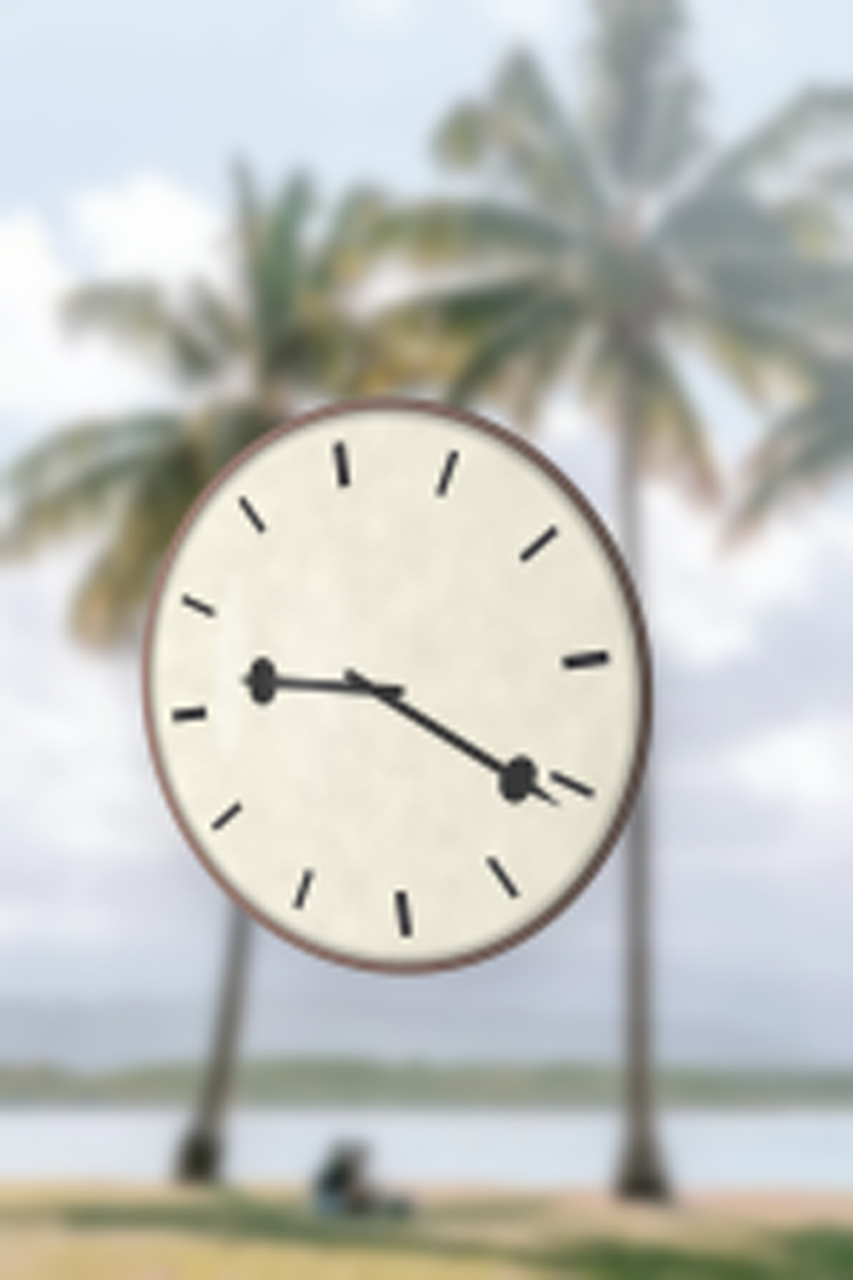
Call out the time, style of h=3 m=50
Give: h=9 m=21
